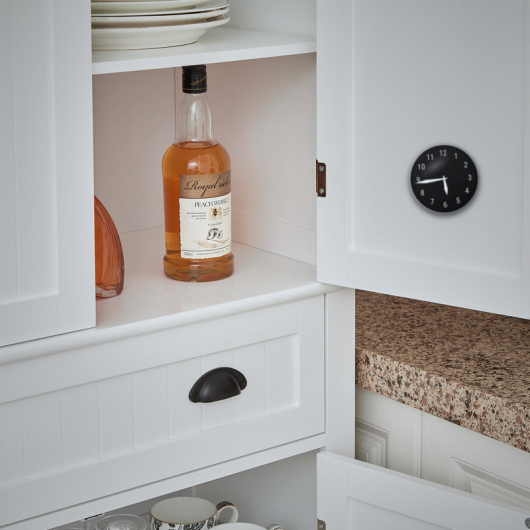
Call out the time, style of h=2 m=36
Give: h=5 m=44
